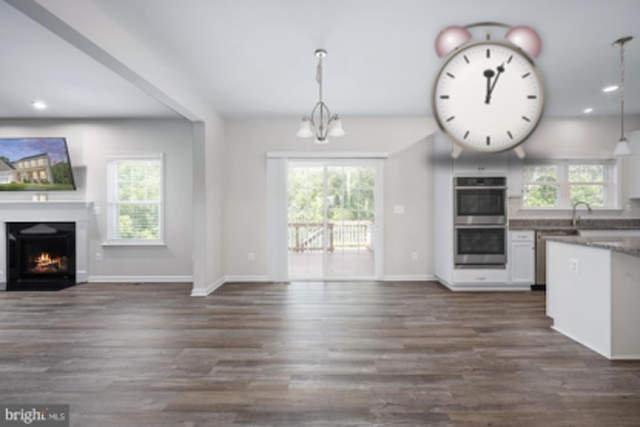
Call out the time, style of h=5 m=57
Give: h=12 m=4
